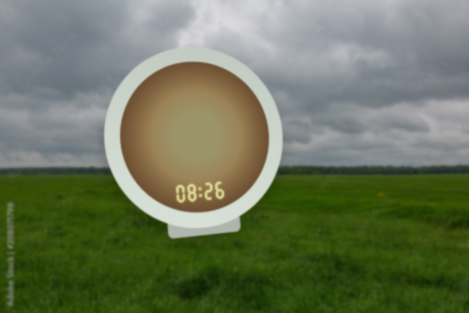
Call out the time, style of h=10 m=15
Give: h=8 m=26
